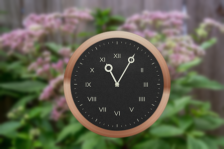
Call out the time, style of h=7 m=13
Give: h=11 m=5
